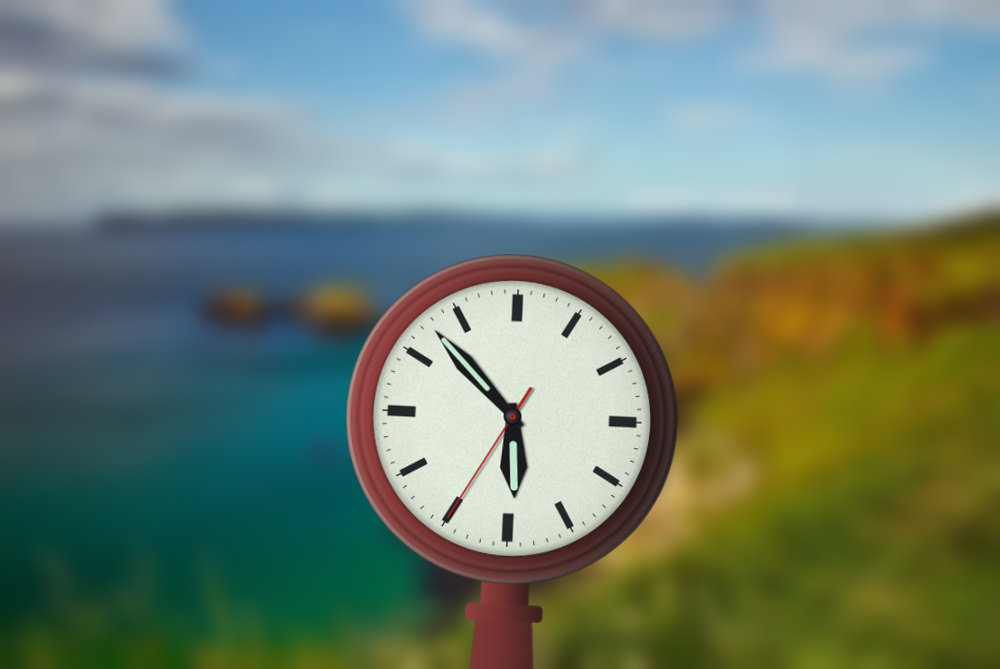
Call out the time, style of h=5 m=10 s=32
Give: h=5 m=52 s=35
